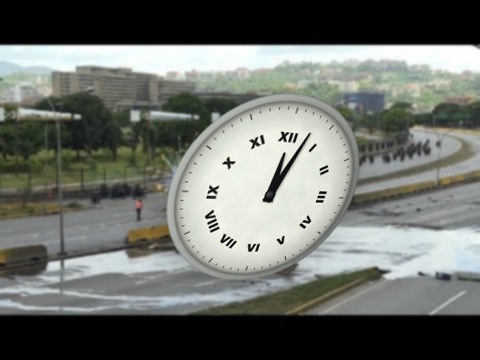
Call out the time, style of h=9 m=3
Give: h=12 m=3
